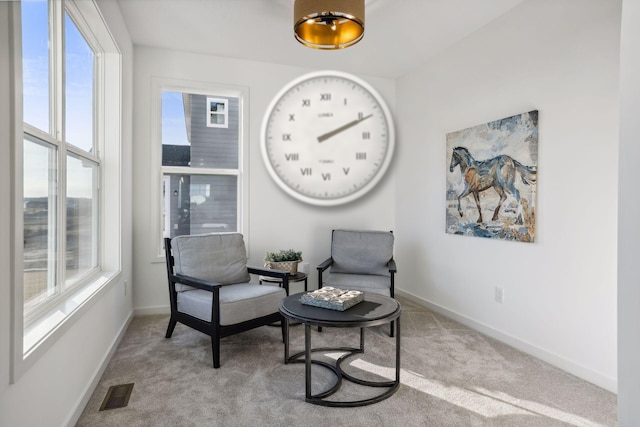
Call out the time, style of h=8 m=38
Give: h=2 m=11
